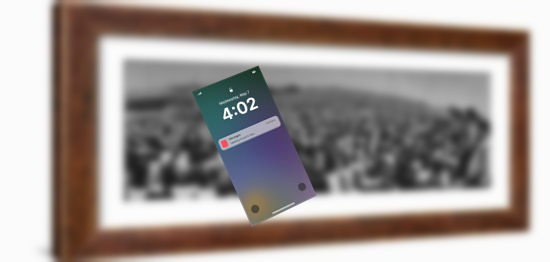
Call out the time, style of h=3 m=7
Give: h=4 m=2
